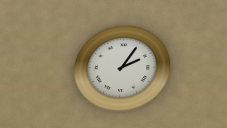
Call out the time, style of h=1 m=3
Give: h=2 m=5
